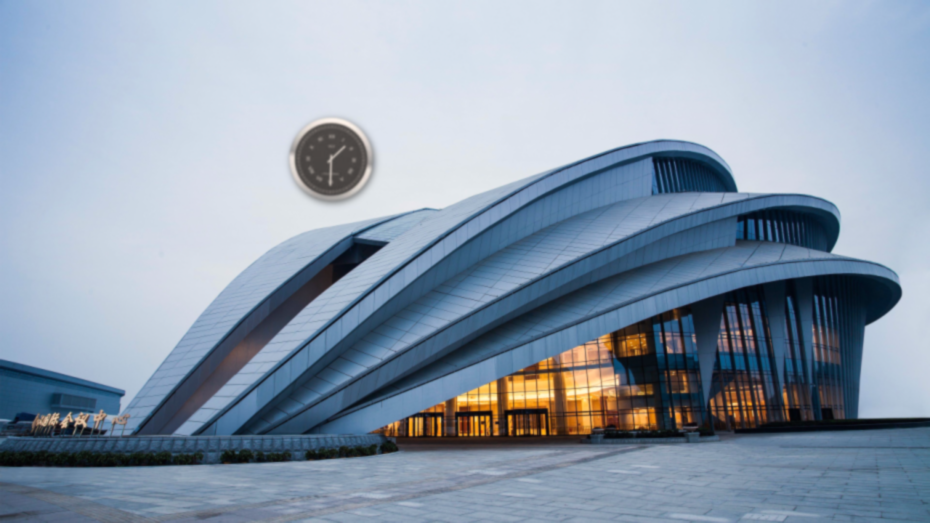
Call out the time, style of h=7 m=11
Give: h=1 m=30
